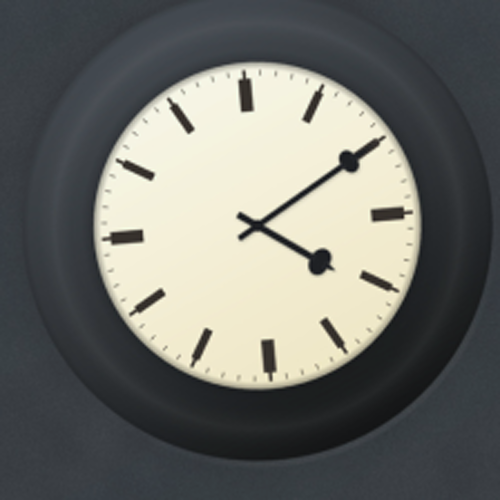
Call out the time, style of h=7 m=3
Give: h=4 m=10
